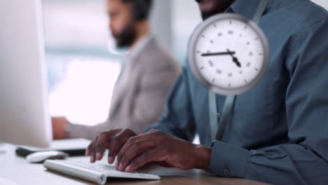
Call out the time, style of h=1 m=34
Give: h=4 m=44
